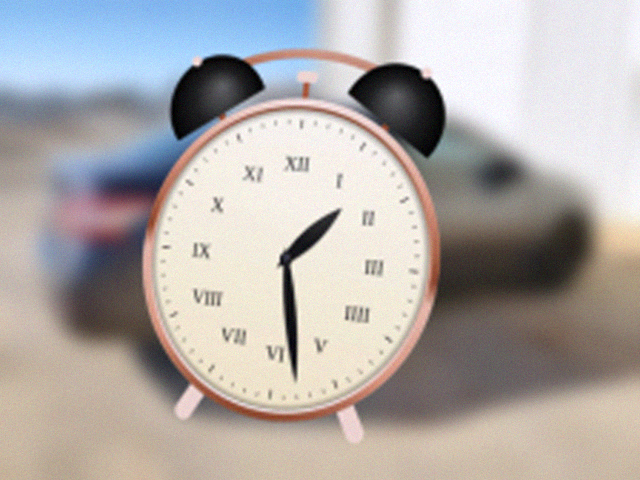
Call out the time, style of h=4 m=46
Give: h=1 m=28
